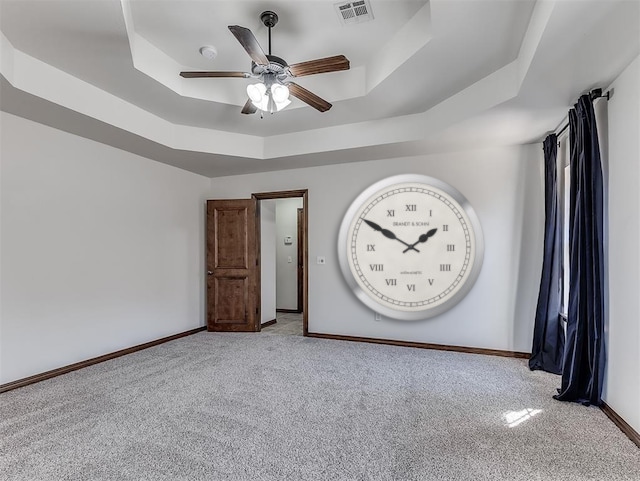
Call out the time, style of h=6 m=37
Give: h=1 m=50
